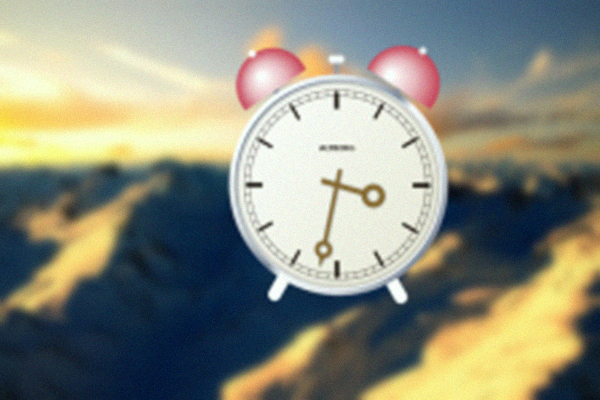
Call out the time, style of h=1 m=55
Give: h=3 m=32
